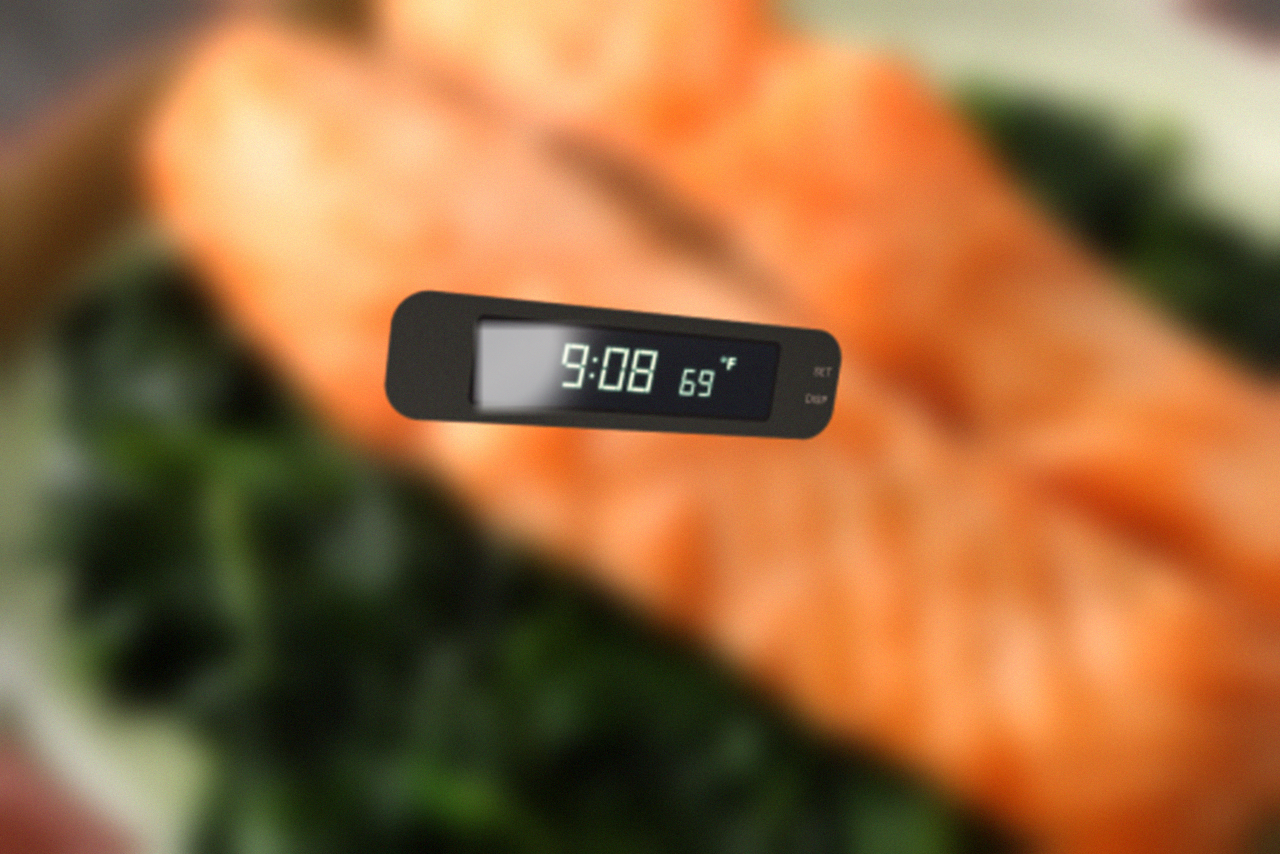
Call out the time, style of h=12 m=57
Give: h=9 m=8
